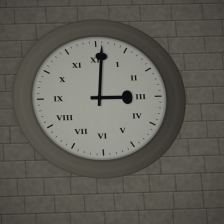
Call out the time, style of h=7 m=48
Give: h=3 m=1
